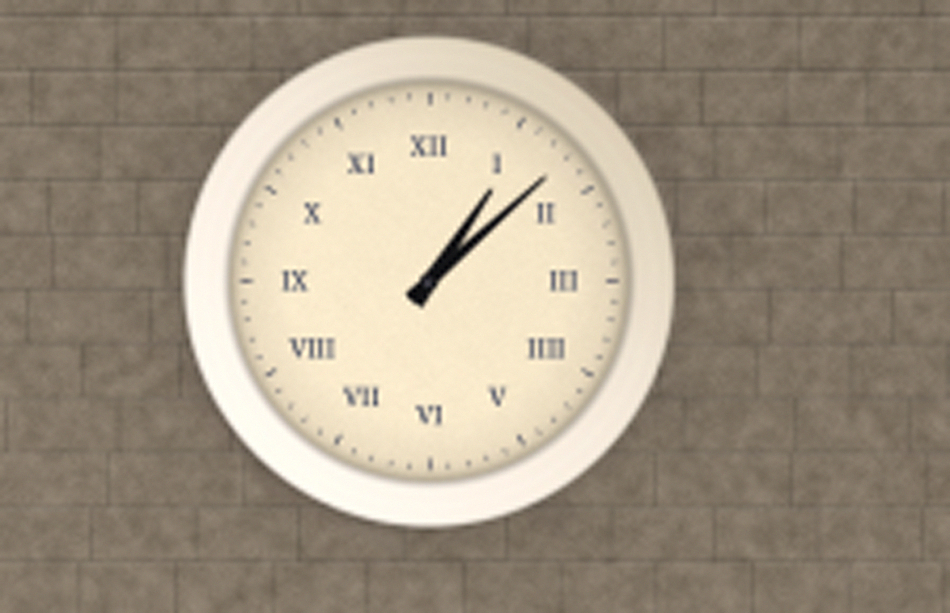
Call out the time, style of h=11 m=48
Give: h=1 m=8
